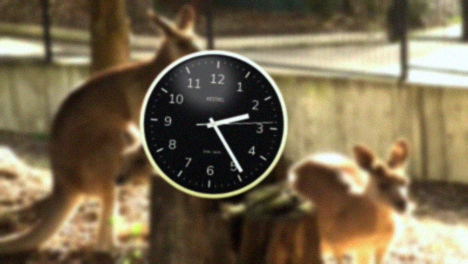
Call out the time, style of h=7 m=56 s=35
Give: h=2 m=24 s=14
